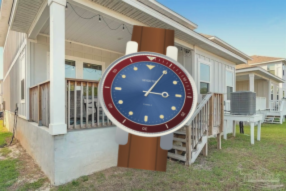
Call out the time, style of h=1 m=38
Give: h=3 m=5
